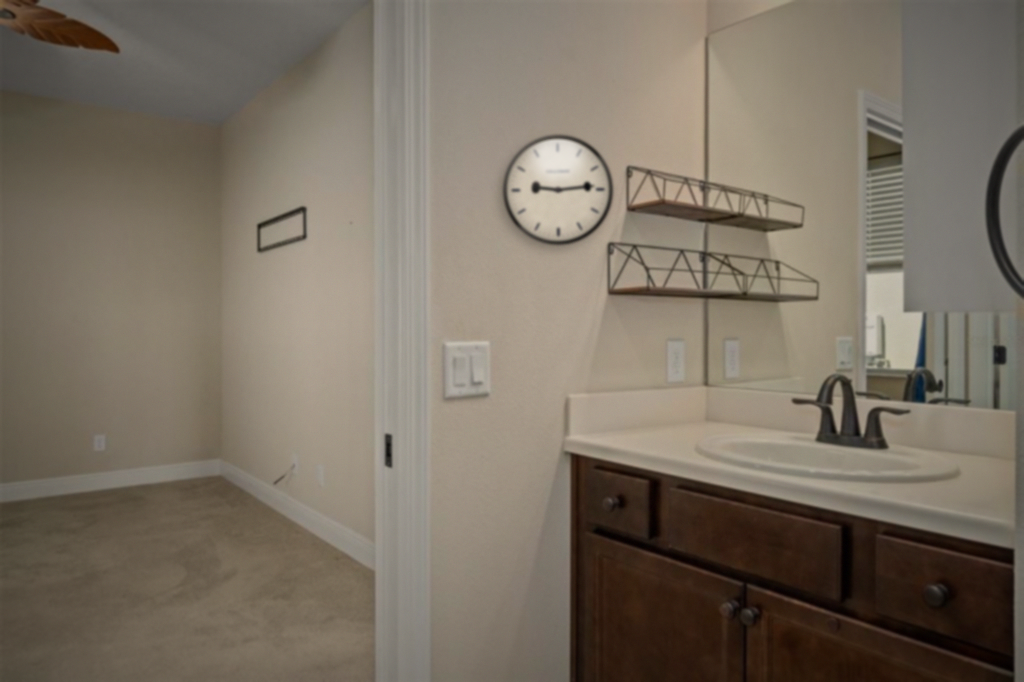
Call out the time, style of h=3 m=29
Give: h=9 m=14
